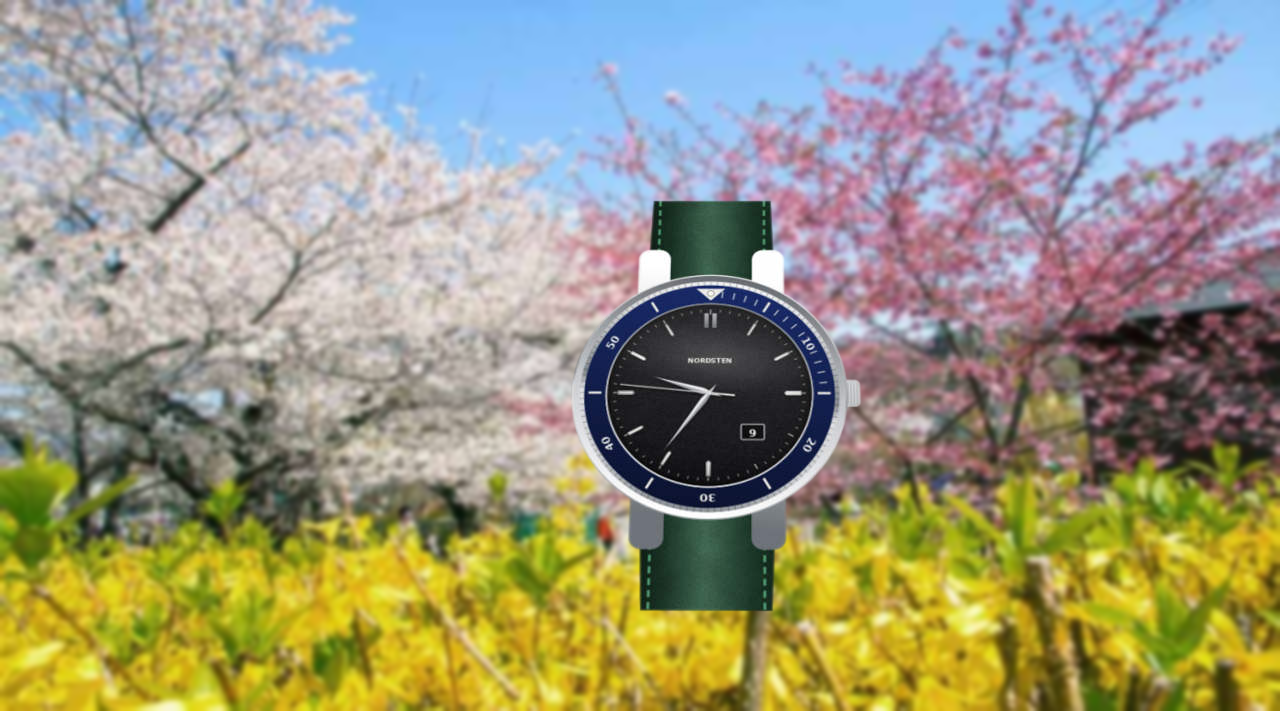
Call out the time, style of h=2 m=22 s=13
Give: h=9 m=35 s=46
